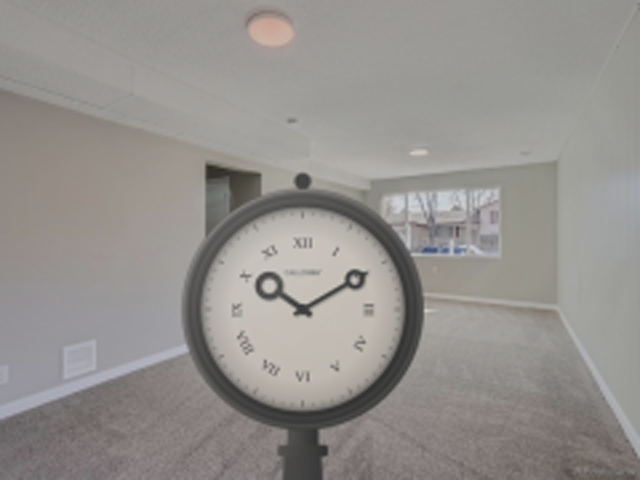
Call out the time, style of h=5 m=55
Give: h=10 m=10
